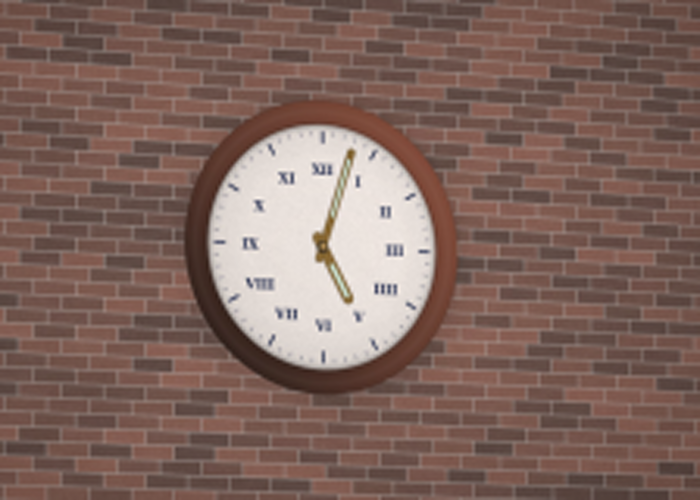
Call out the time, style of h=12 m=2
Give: h=5 m=3
